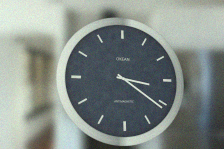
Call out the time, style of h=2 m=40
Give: h=3 m=21
